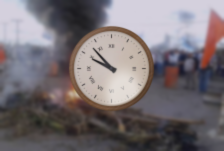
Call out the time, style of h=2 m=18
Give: h=9 m=53
